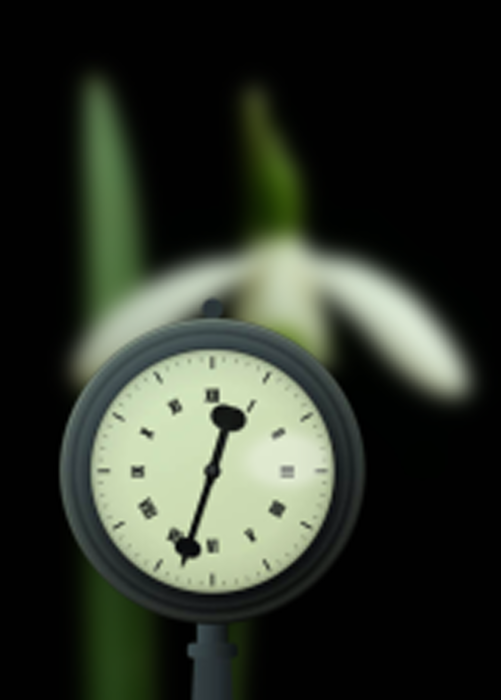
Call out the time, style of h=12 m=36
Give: h=12 m=33
